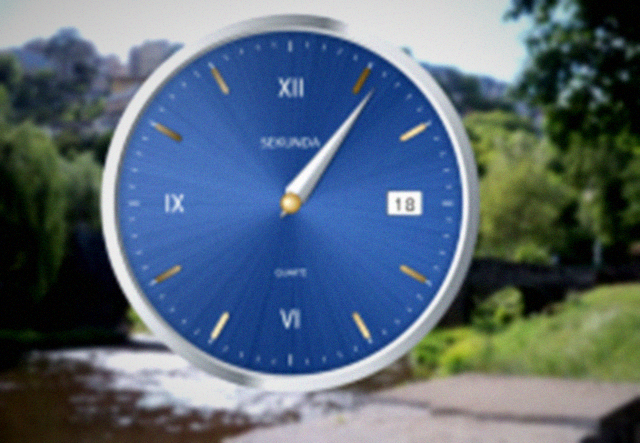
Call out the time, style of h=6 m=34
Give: h=1 m=6
